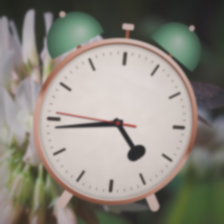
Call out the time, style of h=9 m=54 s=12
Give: h=4 m=43 s=46
